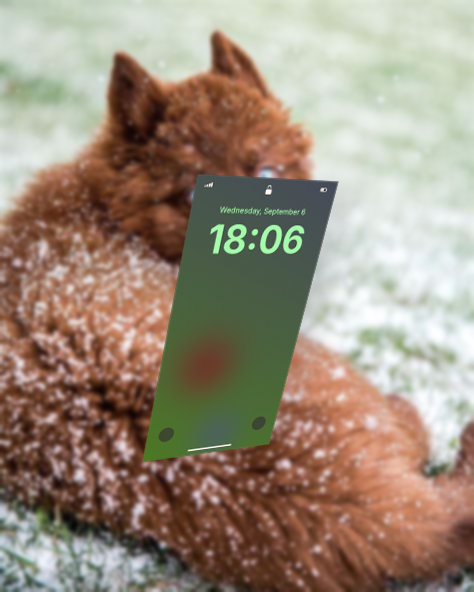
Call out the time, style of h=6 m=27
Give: h=18 m=6
